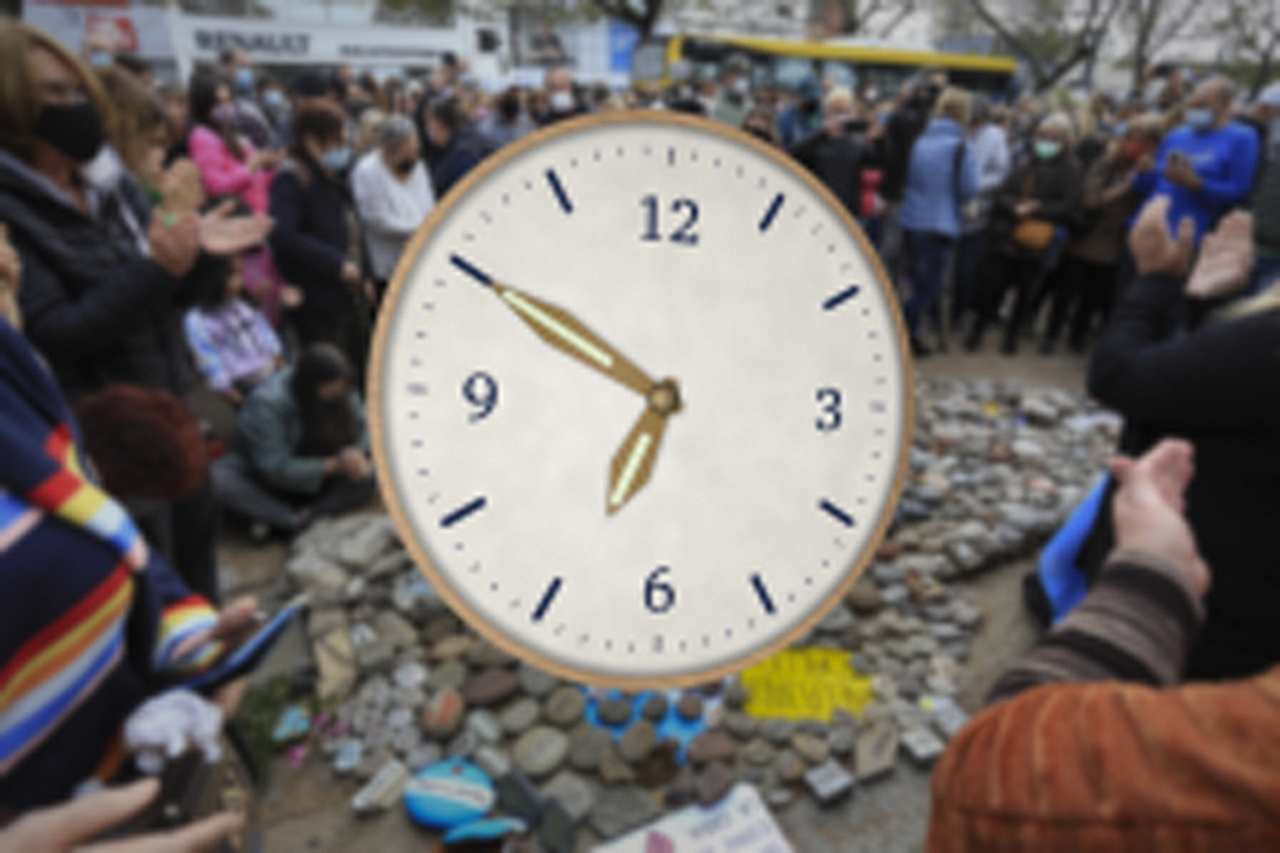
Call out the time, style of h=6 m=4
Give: h=6 m=50
